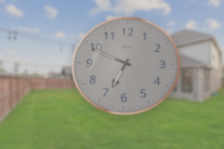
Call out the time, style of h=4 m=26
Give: h=6 m=49
